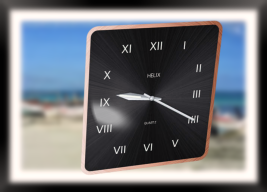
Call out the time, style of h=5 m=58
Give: h=9 m=20
